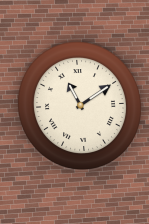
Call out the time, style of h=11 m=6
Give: h=11 m=10
